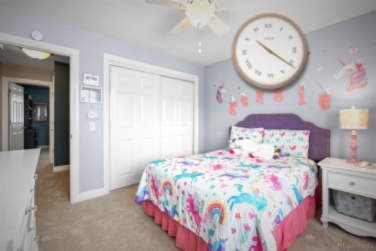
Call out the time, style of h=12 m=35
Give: h=10 m=21
